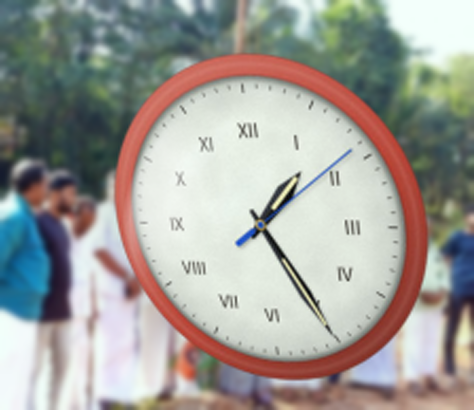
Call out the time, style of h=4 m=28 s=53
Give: h=1 m=25 s=9
